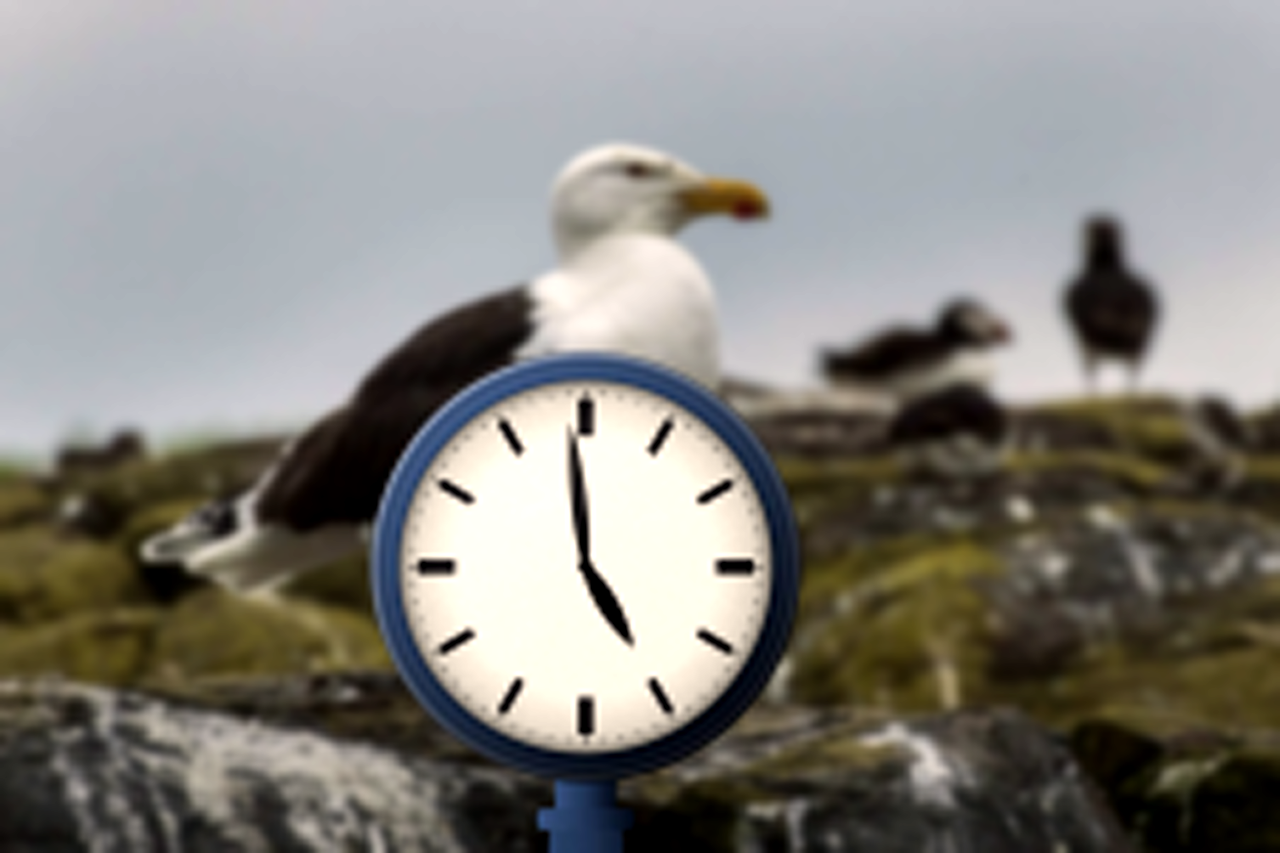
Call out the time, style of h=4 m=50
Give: h=4 m=59
